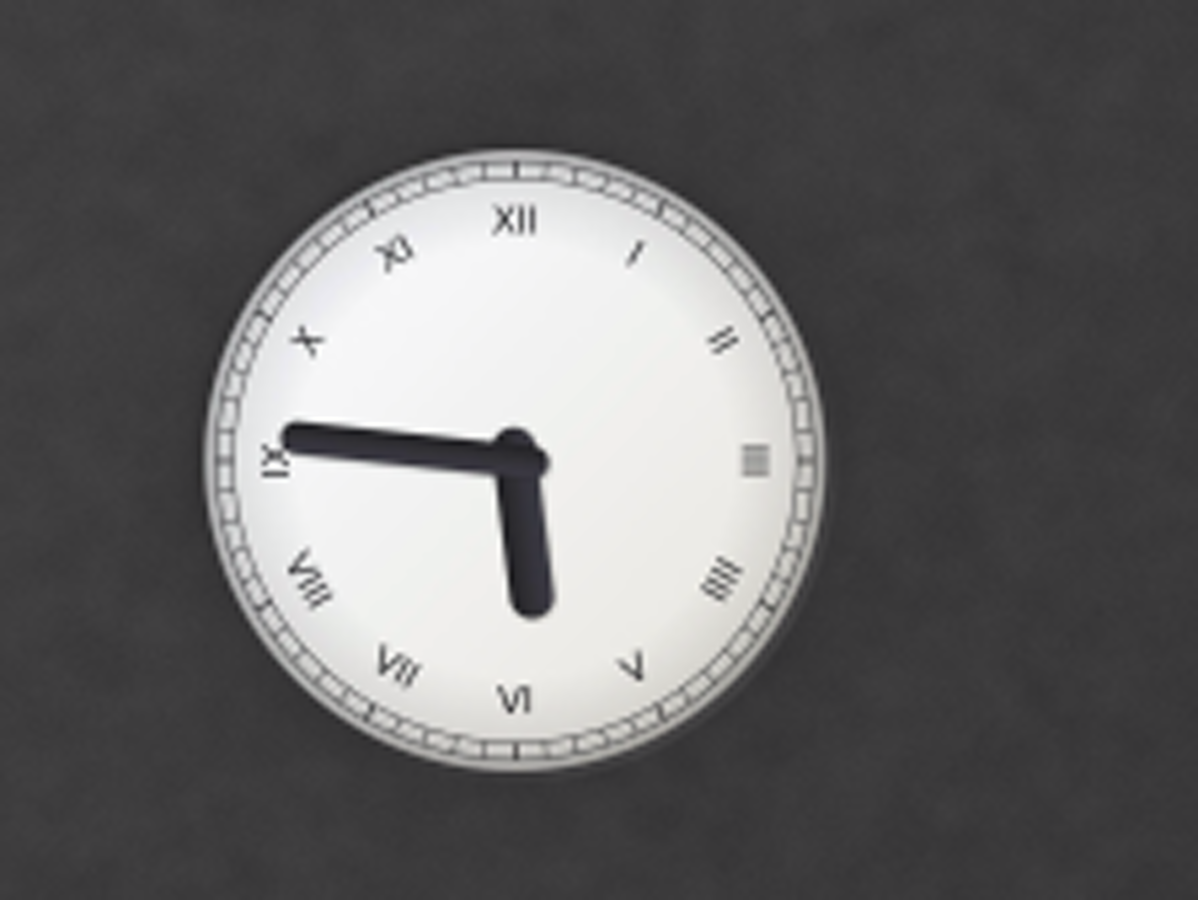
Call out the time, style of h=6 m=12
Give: h=5 m=46
